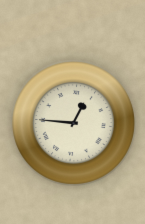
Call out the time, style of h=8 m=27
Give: h=12 m=45
